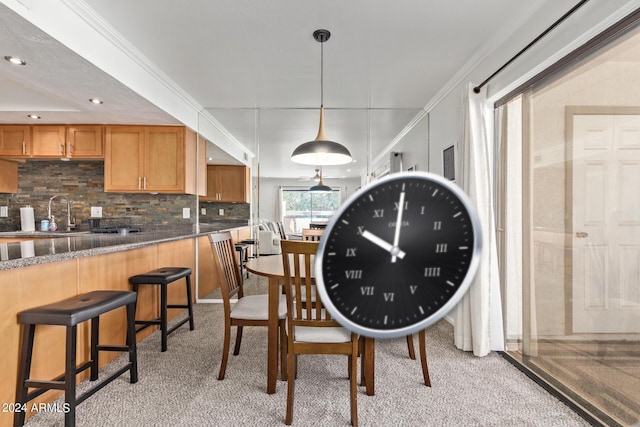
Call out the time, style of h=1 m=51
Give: h=10 m=0
